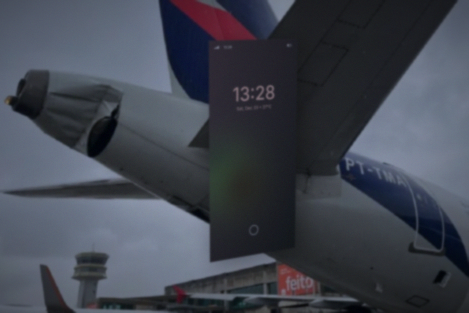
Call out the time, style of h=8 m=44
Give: h=13 m=28
